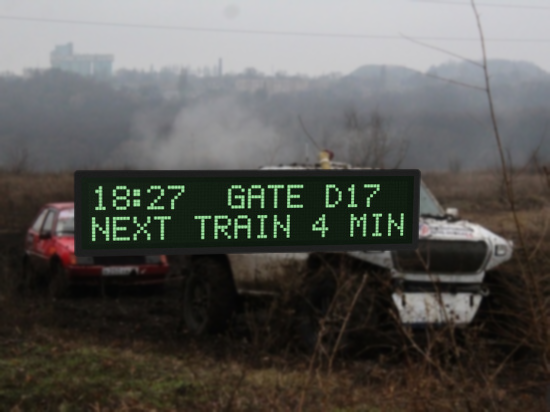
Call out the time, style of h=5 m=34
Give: h=18 m=27
